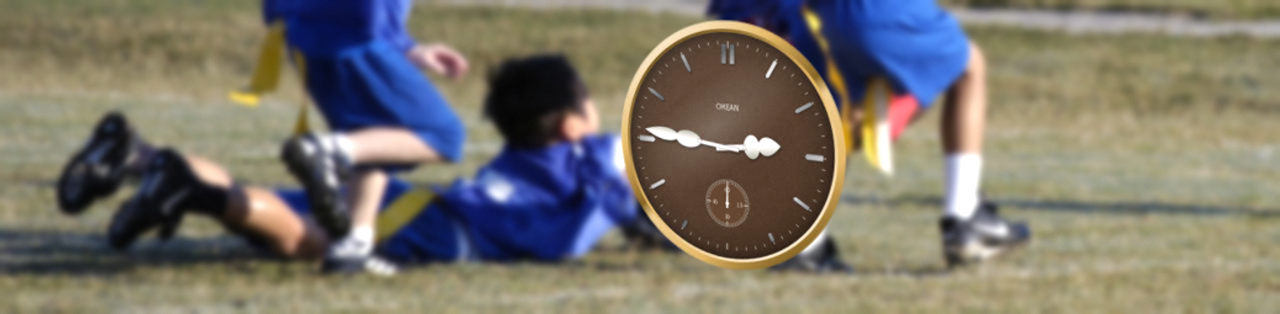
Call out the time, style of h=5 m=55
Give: h=2 m=46
